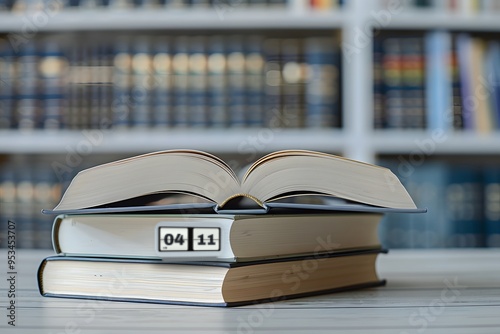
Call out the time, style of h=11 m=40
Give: h=4 m=11
